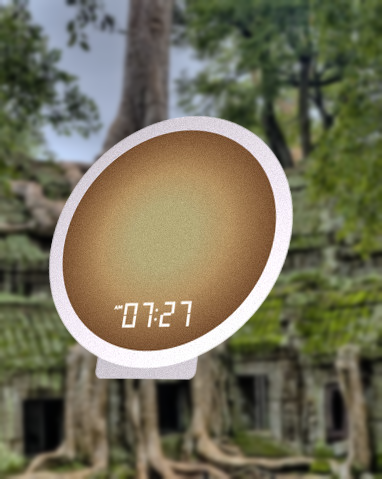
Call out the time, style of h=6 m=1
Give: h=7 m=27
